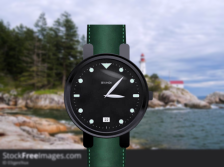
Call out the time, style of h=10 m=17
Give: h=3 m=7
